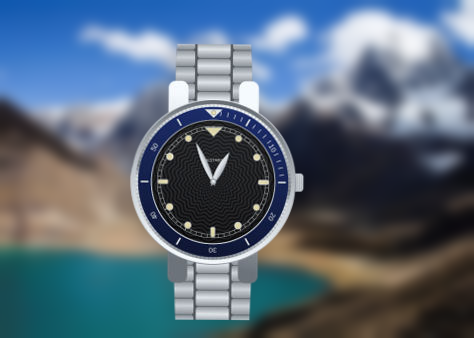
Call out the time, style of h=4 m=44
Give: h=12 m=56
